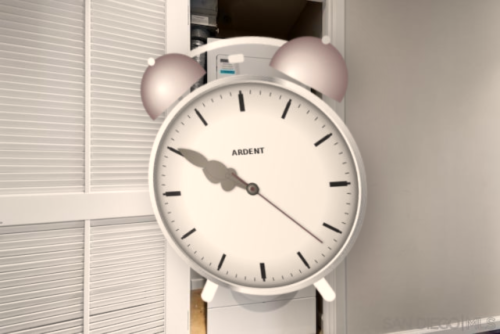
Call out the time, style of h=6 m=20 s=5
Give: h=9 m=50 s=22
